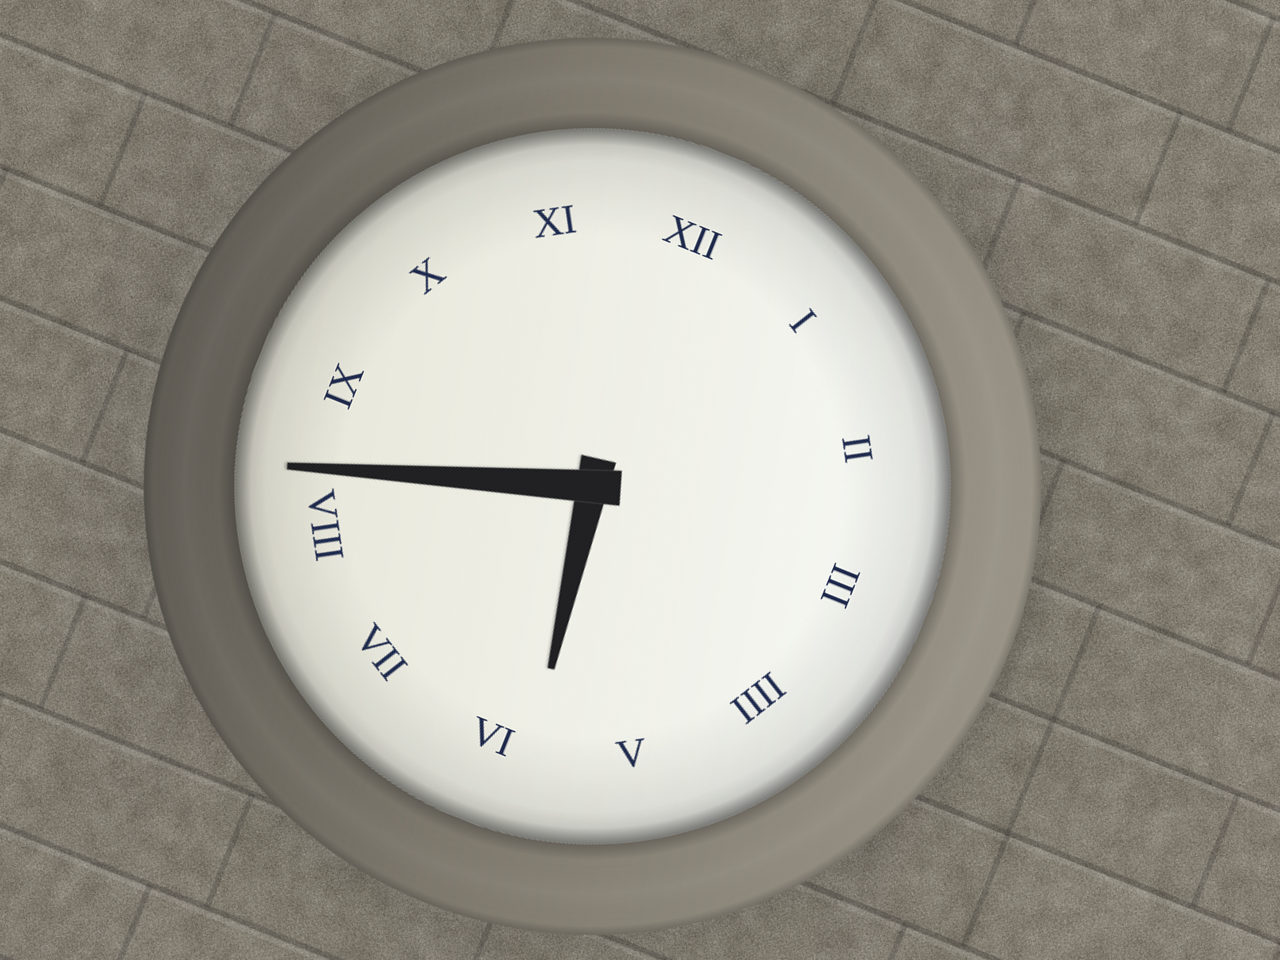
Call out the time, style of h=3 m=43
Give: h=5 m=42
